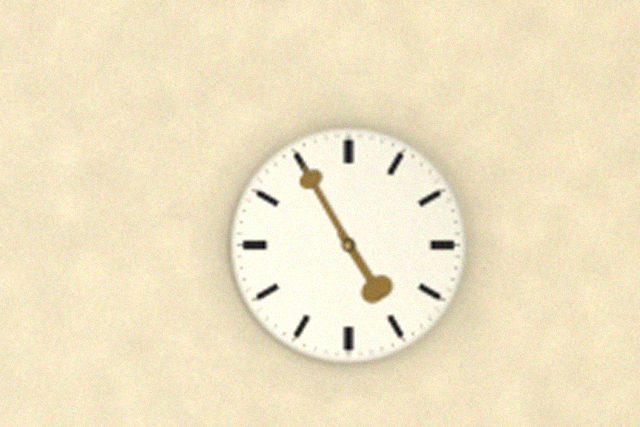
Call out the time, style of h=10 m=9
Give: h=4 m=55
